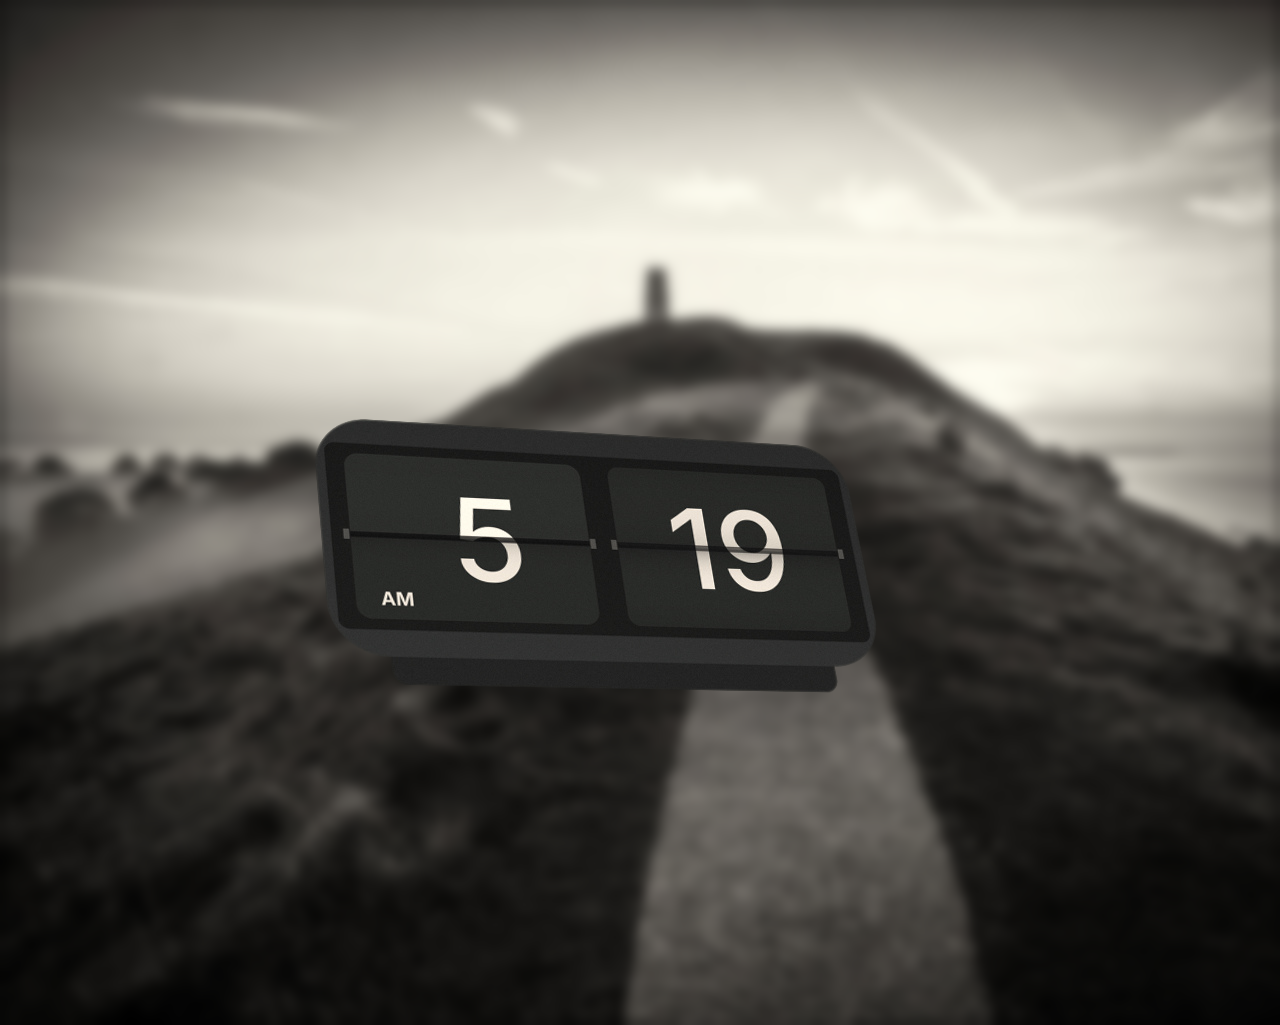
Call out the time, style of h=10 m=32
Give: h=5 m=19
